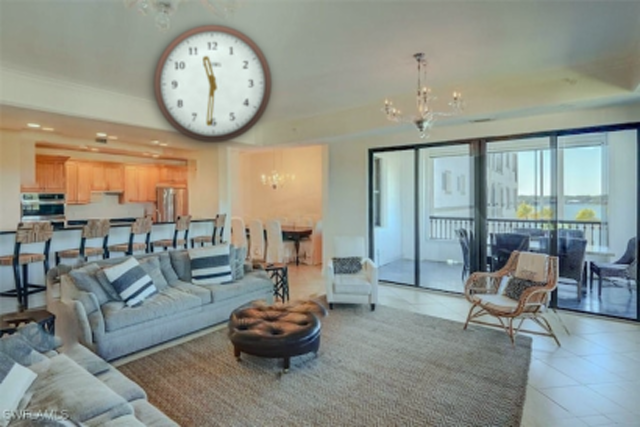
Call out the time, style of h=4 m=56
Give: h=11 m=31
